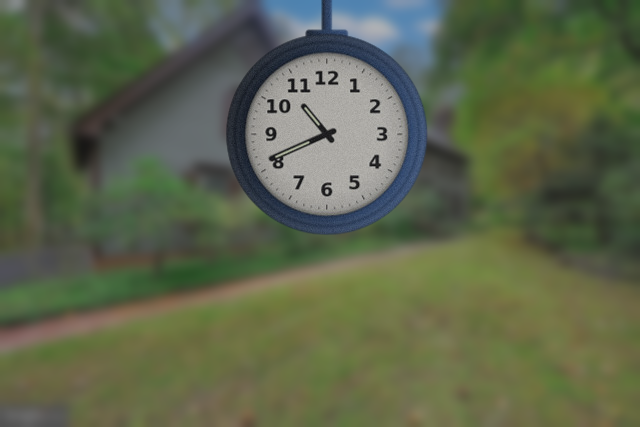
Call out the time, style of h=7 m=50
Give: h=10 m=41
